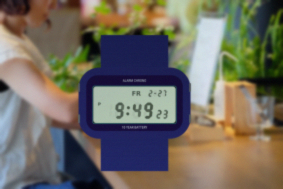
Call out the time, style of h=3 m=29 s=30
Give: h=9 m=49 s=23
